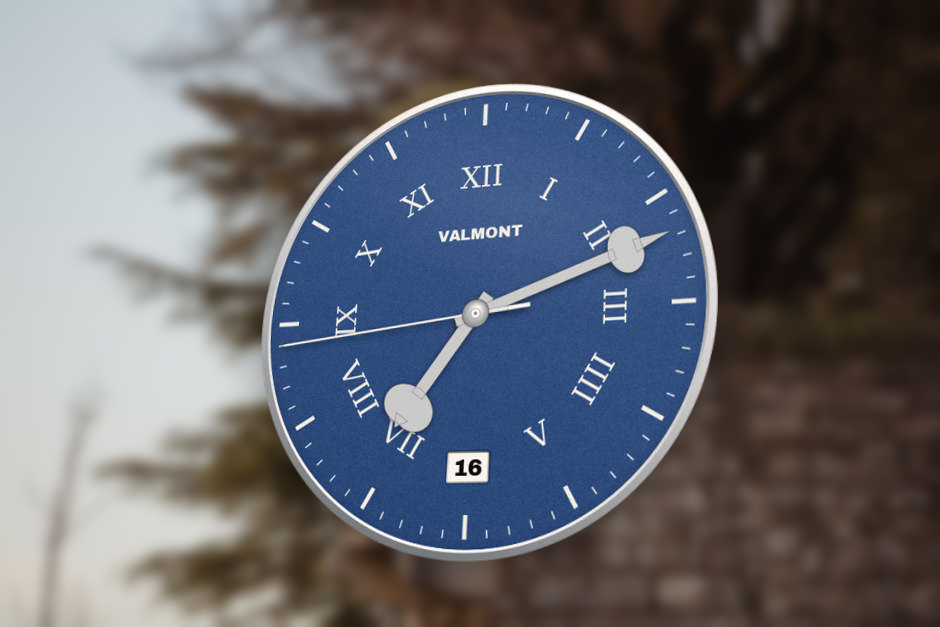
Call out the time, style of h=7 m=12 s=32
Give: h=7 m=11 s=44
